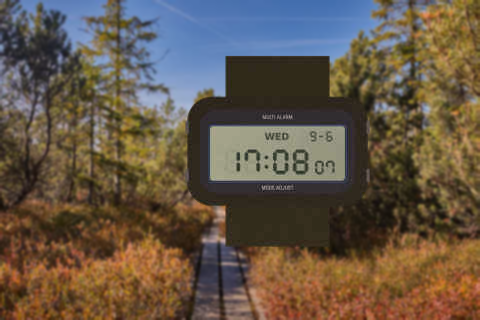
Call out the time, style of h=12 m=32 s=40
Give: h=17 m=8 s=7
